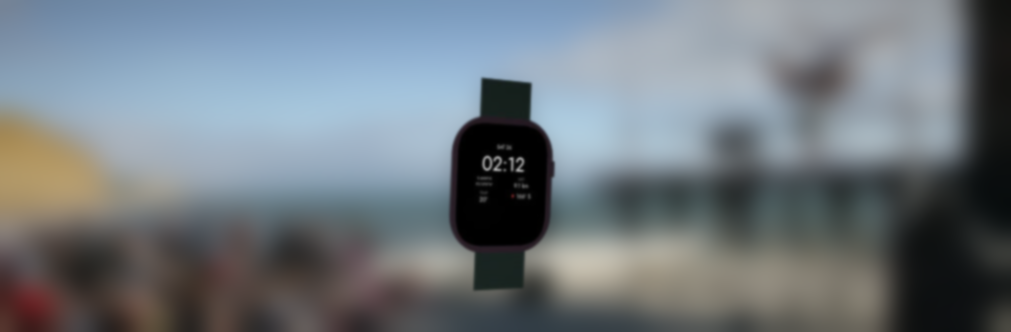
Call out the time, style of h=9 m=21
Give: h=2 m=12
